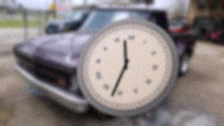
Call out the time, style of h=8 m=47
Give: h=11 m=32
